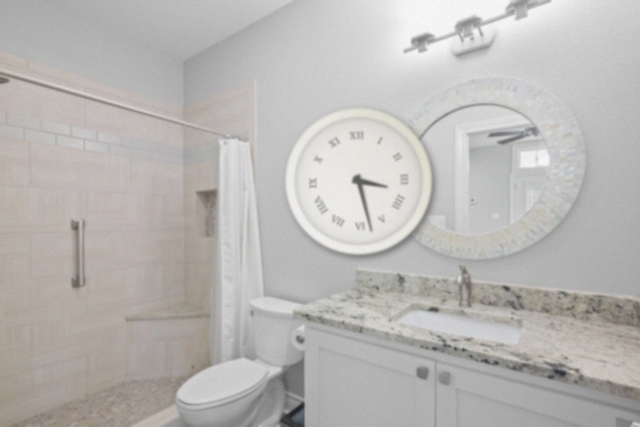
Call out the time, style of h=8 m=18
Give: h=3 m=28
